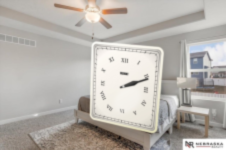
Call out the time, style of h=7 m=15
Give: h=2 m=11
